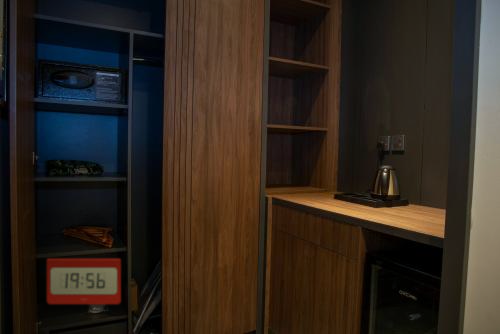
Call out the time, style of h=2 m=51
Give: h=19 m=56
